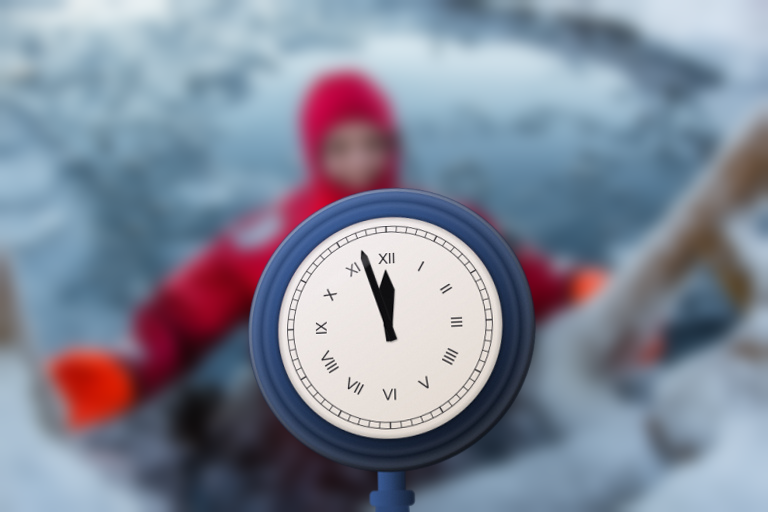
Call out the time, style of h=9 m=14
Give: h=11 m=57
